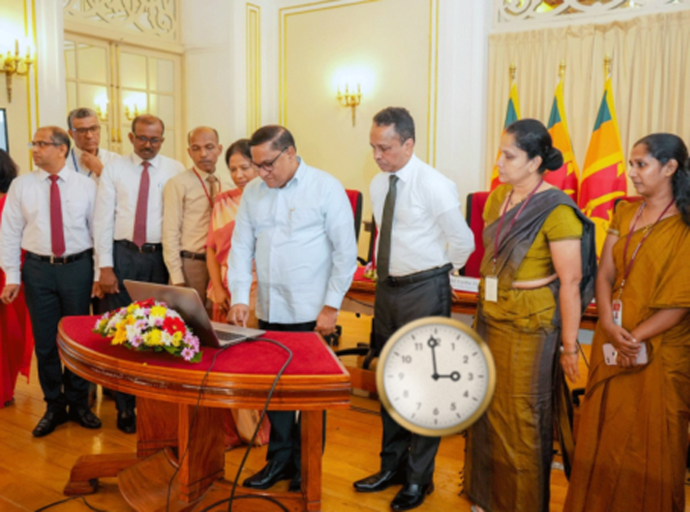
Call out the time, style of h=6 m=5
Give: h=2 m=59
